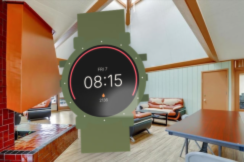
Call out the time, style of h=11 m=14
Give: h=8 m=15
